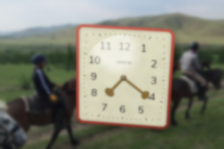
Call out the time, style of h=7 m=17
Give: h=7 m=21
